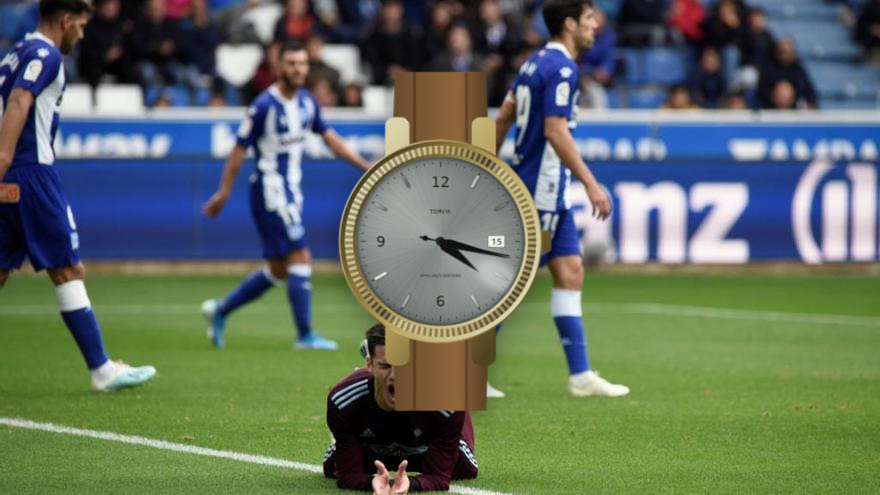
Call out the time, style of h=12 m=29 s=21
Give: h=4 m=17 s=17
